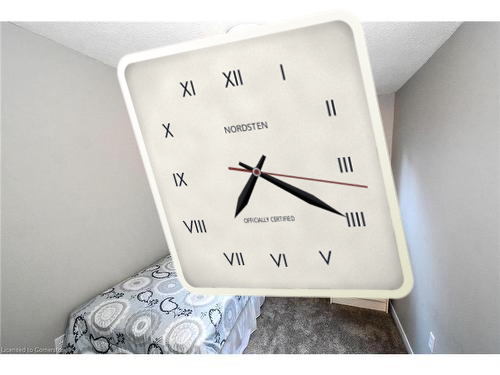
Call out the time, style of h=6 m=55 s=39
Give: h=7 m=20 s=17
